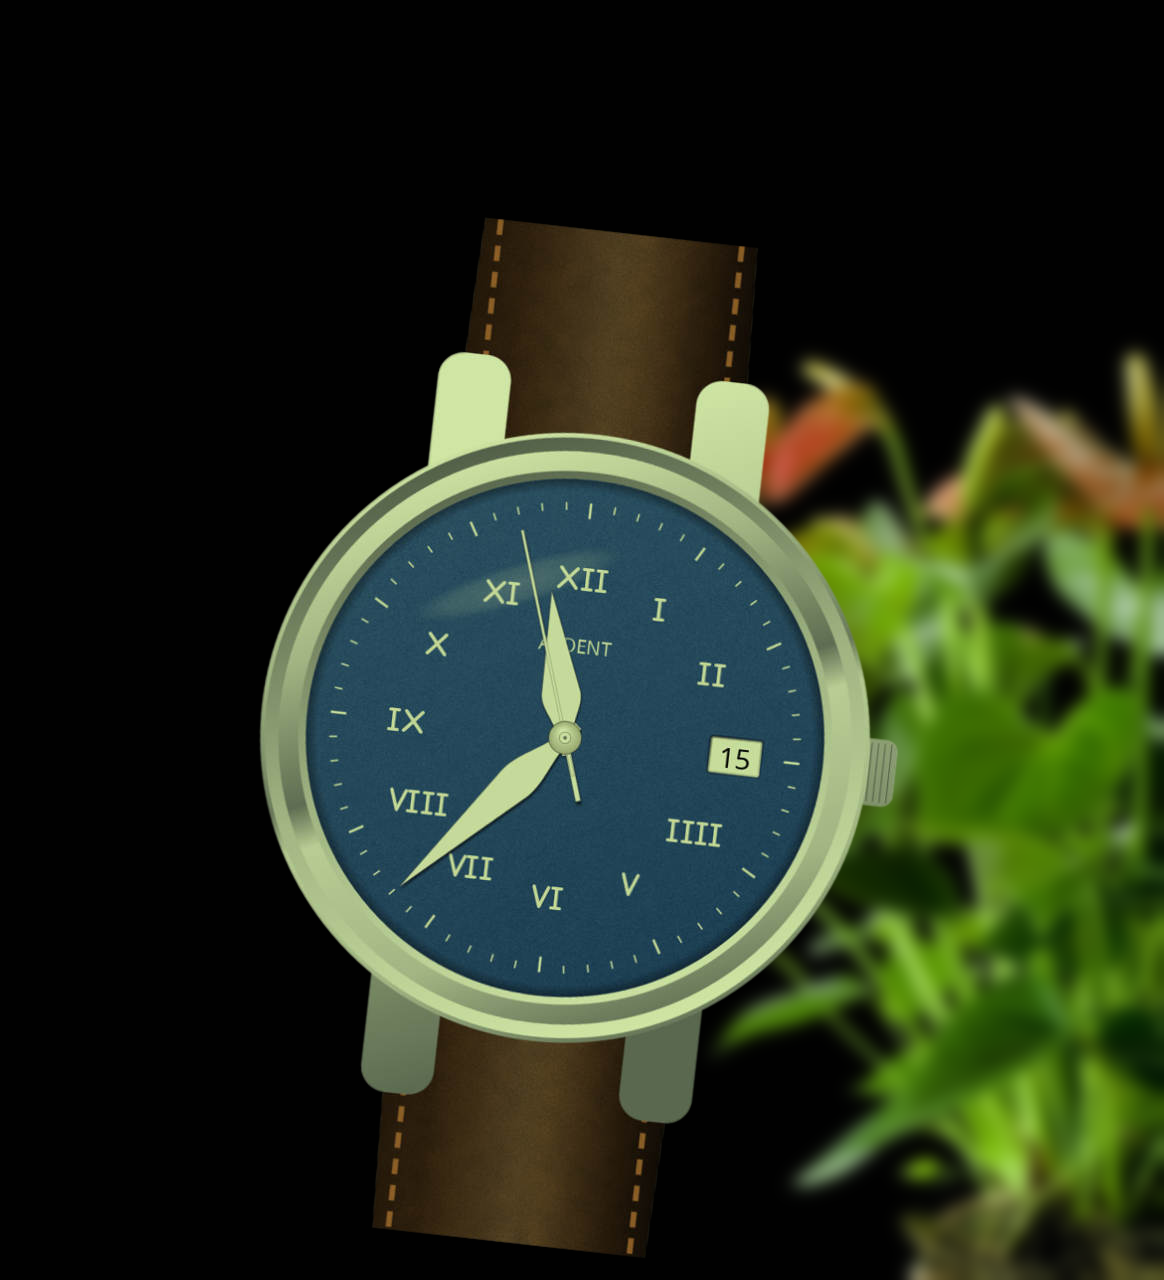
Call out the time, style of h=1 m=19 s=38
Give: h=11 m=36 s=57
